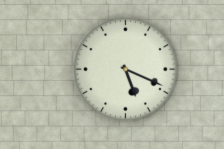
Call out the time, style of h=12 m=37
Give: h=5 m=19
